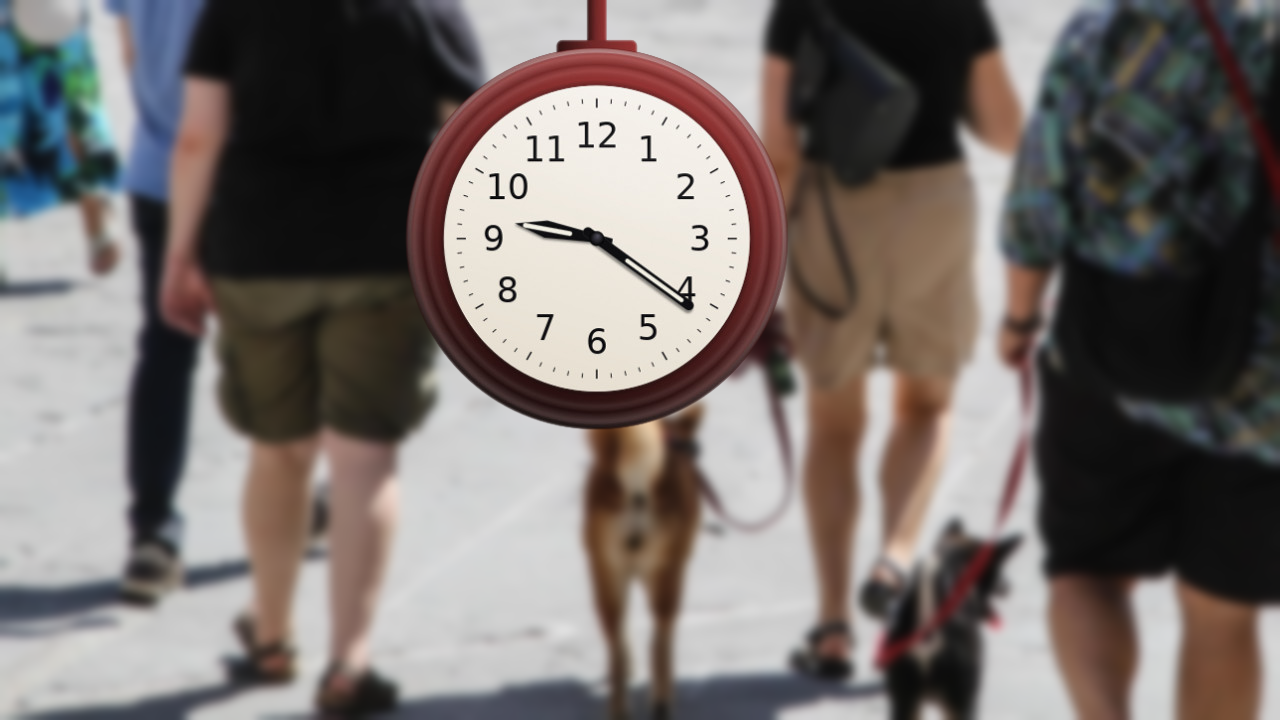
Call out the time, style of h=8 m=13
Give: h=9 m=21
